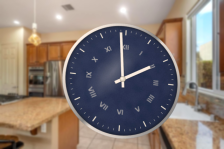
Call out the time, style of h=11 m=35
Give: h=1 m=59
